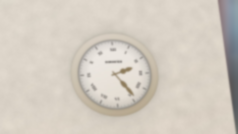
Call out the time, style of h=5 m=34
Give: h=2 m=24
